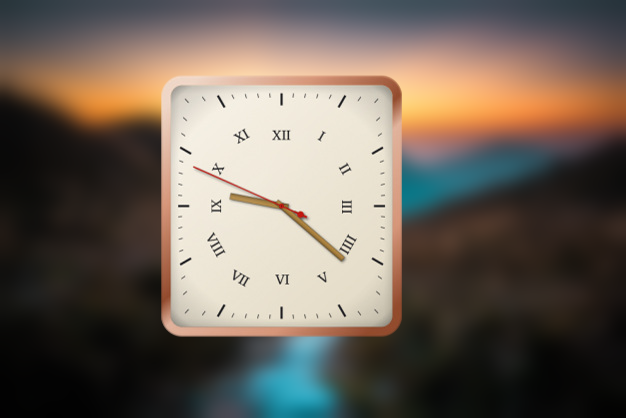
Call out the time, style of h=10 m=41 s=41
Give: h=9 m=21 s=49
